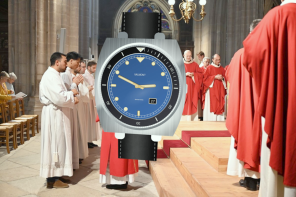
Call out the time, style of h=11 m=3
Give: h=2 m=49
